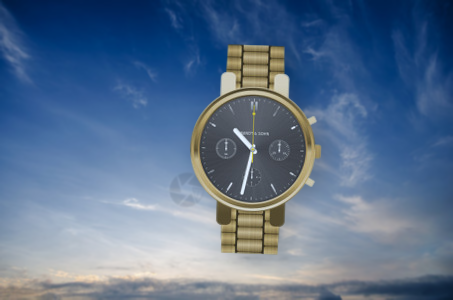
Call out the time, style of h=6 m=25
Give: h=10 m=32
